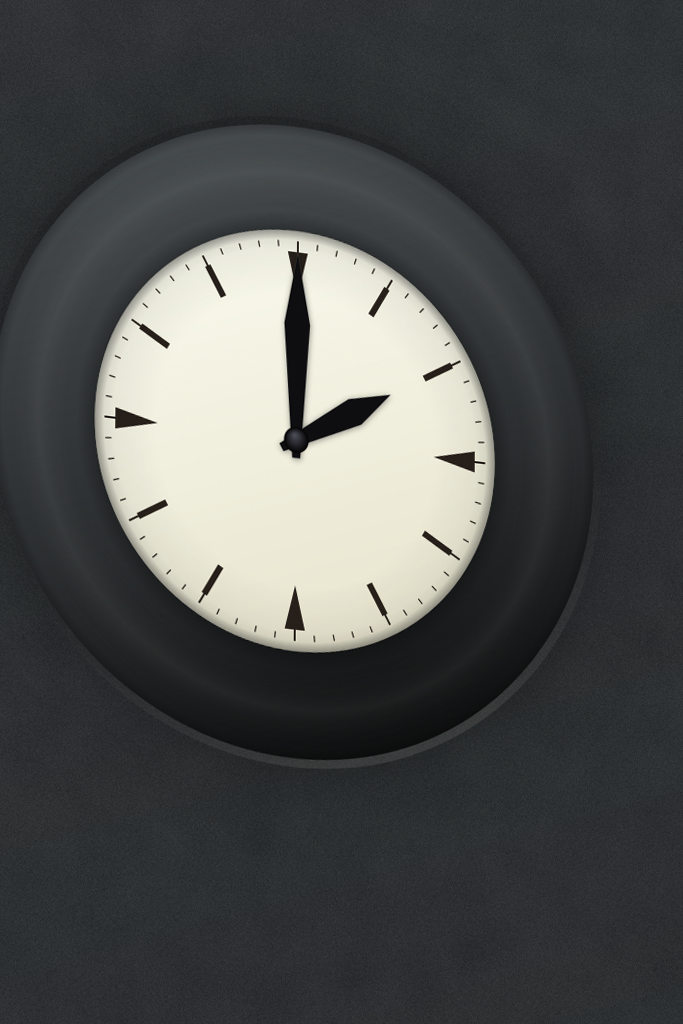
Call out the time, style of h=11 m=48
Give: h=2 m=0
